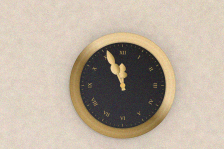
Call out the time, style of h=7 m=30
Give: h=11 m=56
